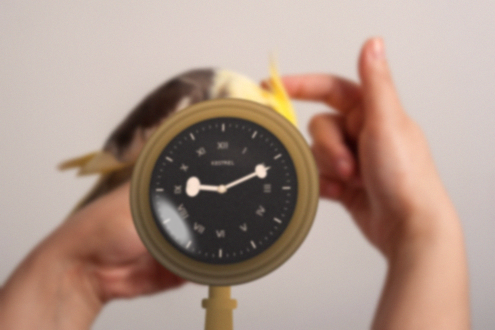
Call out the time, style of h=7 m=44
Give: h=9 m=11
